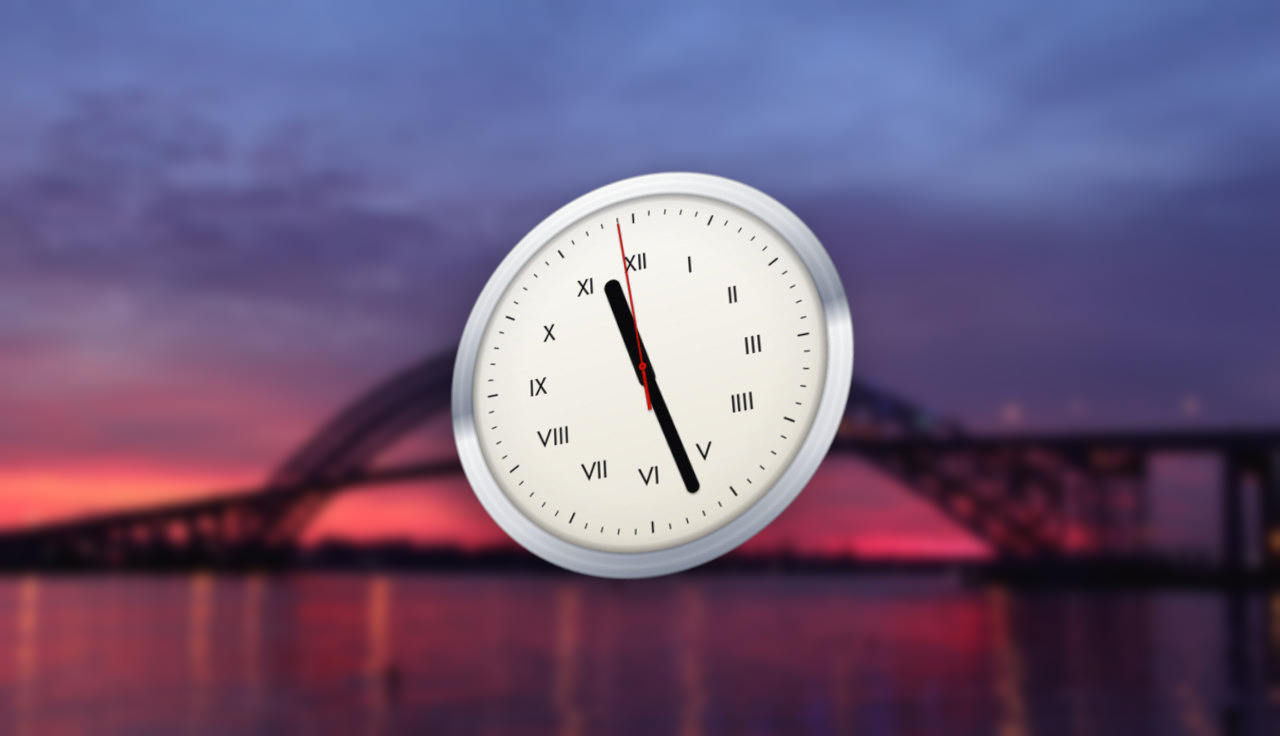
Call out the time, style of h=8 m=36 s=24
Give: h=11 m=26 s=59
